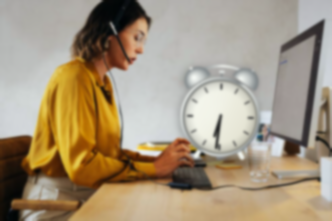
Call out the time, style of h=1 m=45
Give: h=6 m=31
